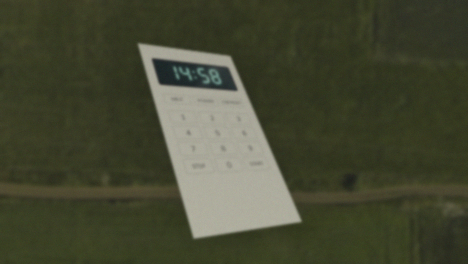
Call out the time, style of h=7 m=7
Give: h=14 m=58
